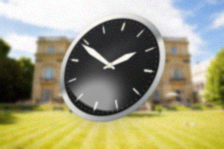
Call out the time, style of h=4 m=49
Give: h=1 m=49
